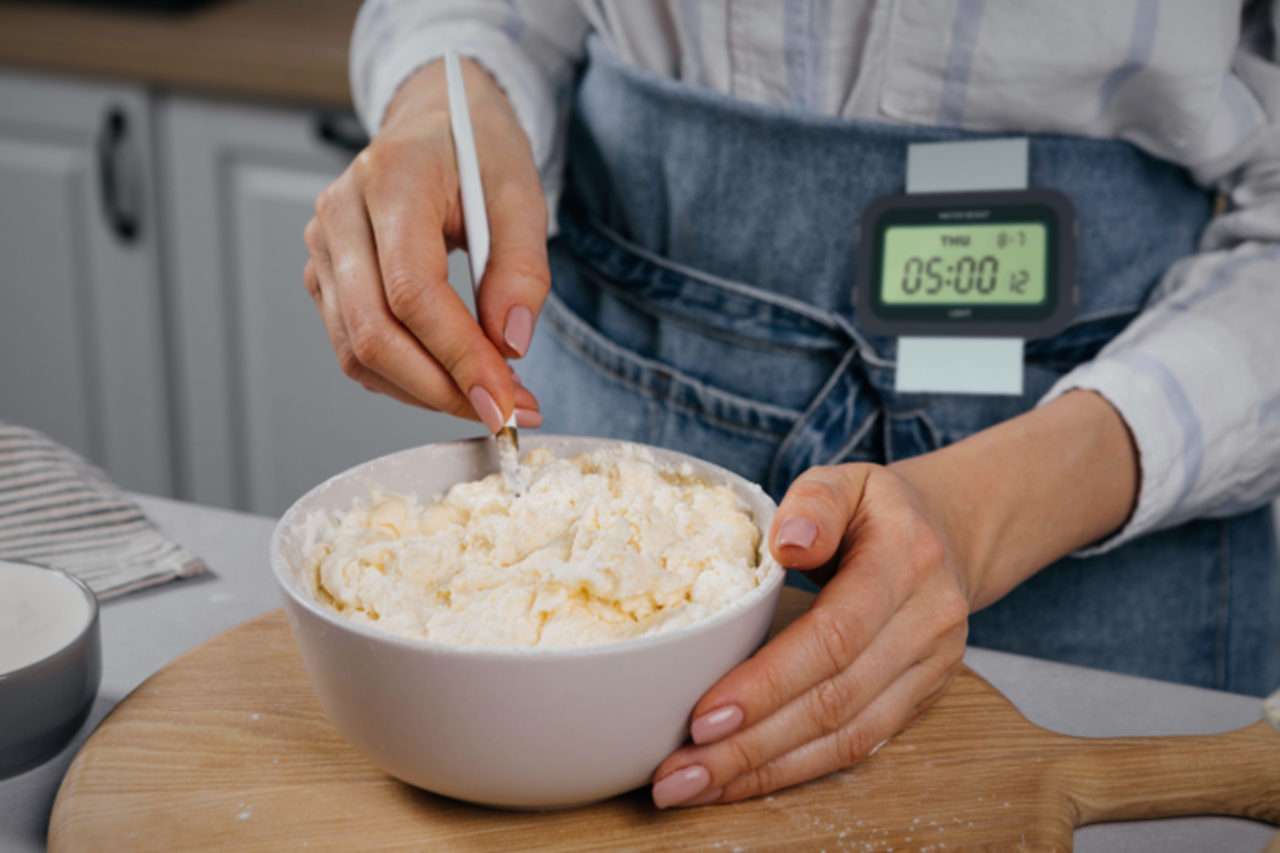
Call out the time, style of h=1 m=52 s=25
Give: h=5 m=0 s=12
